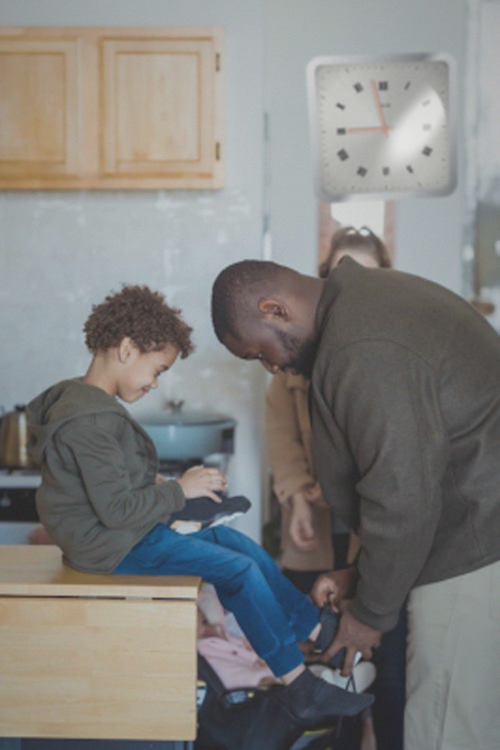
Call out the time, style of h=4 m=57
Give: h=8 m=58
